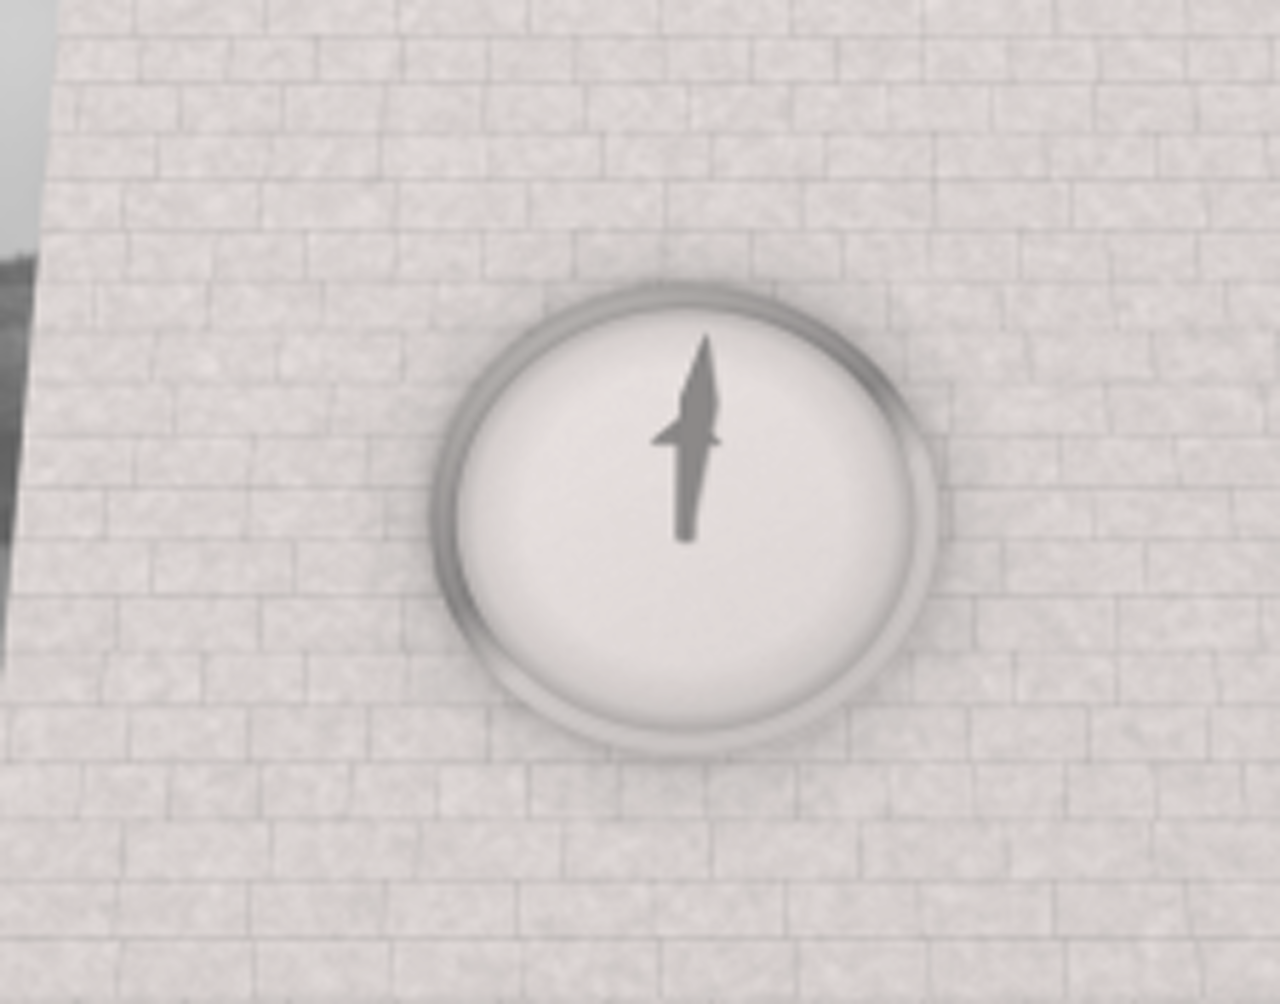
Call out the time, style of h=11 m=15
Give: h=12 m=1
